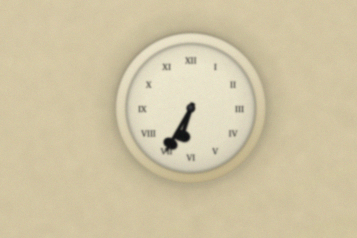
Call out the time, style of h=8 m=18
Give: h=6 m=35
